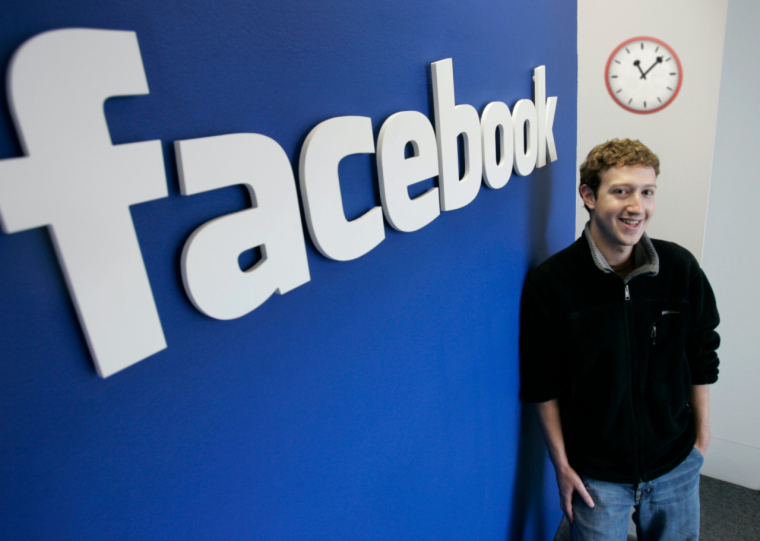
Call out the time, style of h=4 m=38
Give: h=11 m=8
